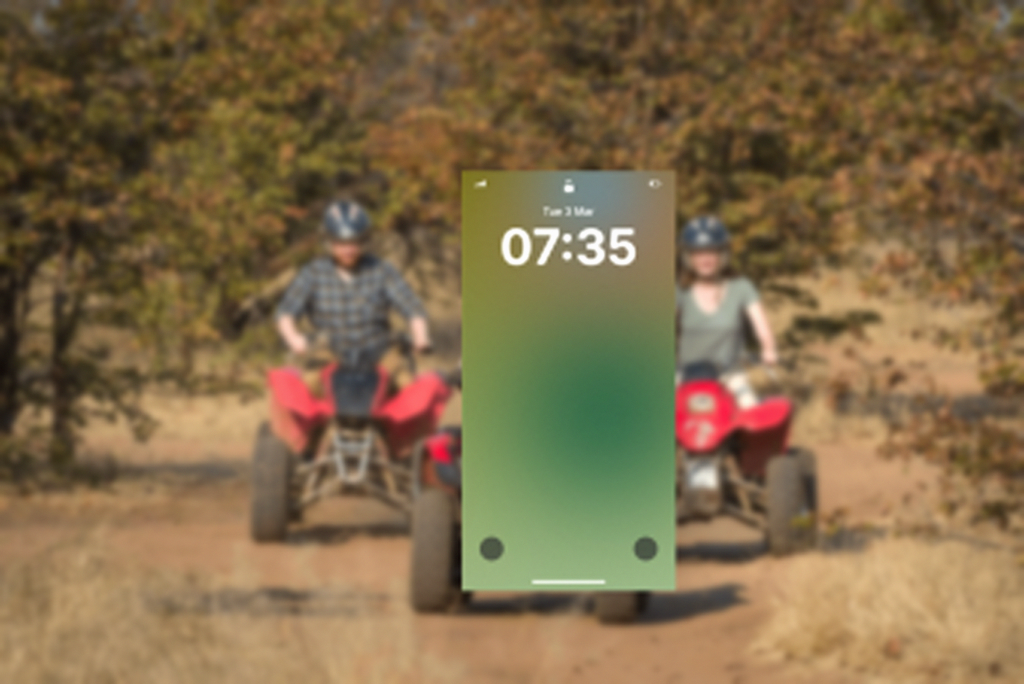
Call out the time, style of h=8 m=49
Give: h=7 m=35
